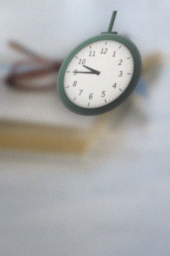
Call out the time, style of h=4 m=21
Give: h=9 m=45
